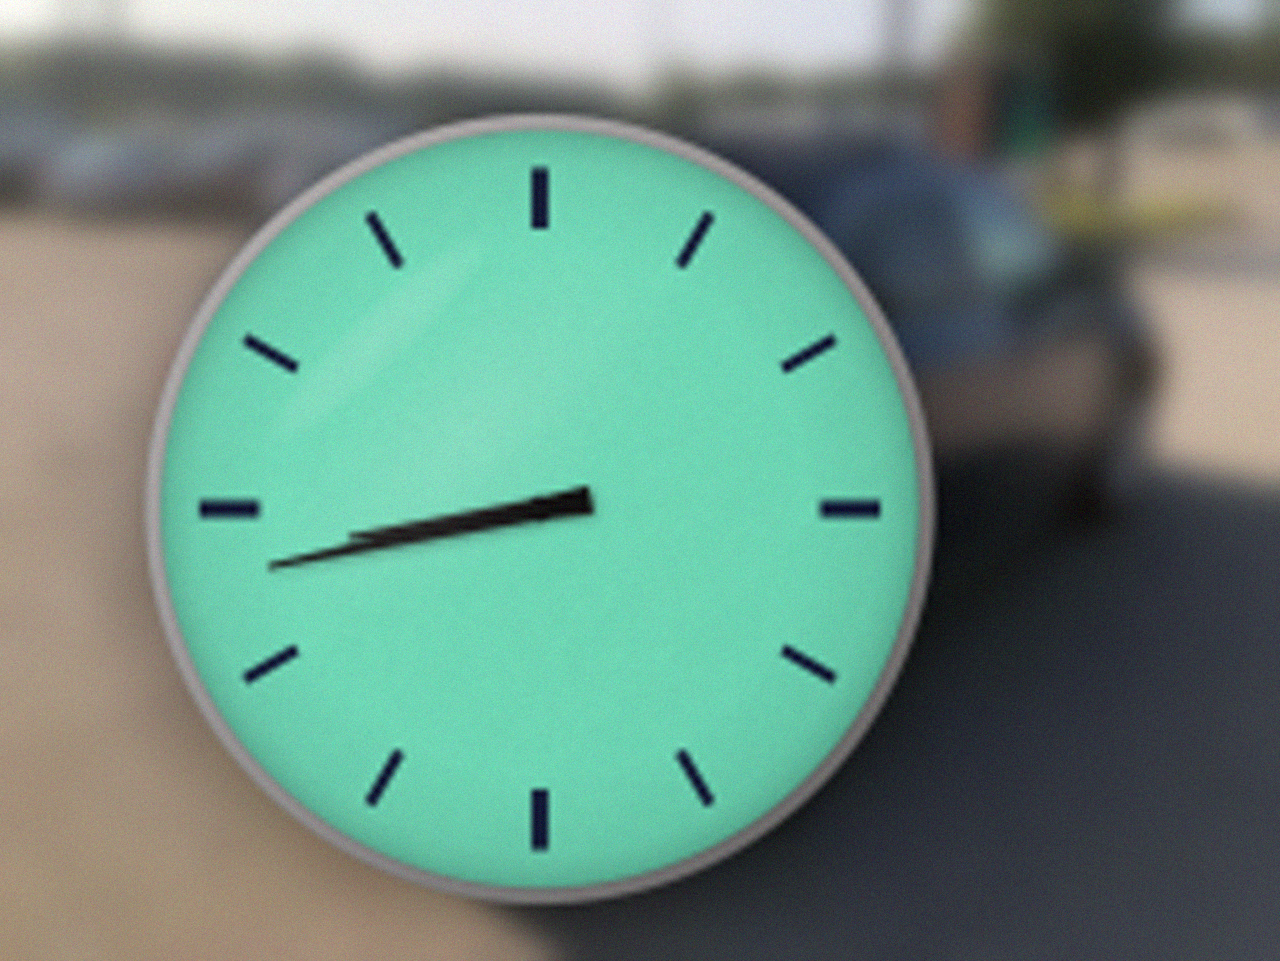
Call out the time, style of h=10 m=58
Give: h=8 m=43
